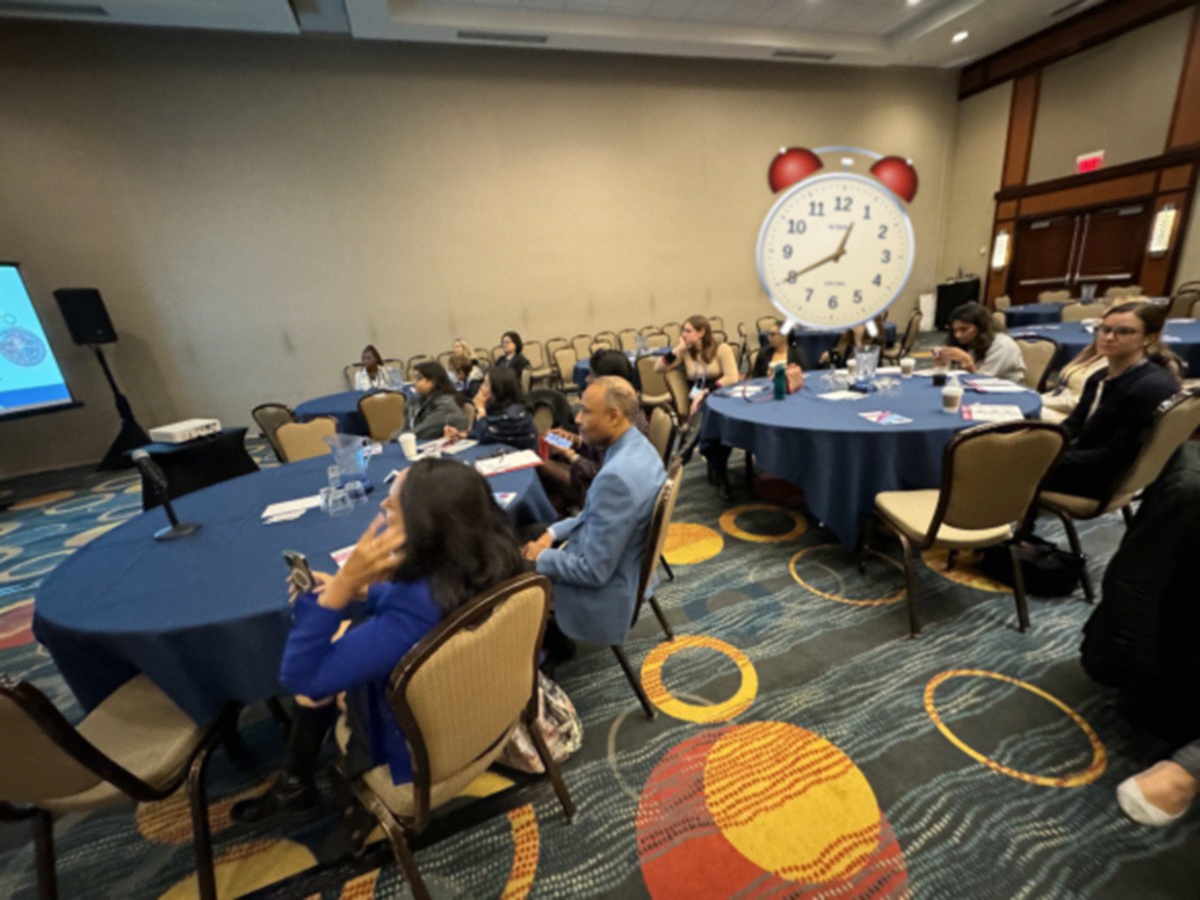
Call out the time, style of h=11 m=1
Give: h=12 m=40
